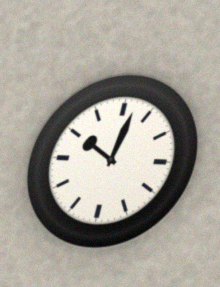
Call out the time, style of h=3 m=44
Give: h=10 m=2
